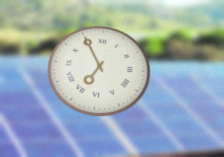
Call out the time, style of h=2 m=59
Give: h=6 m=55
